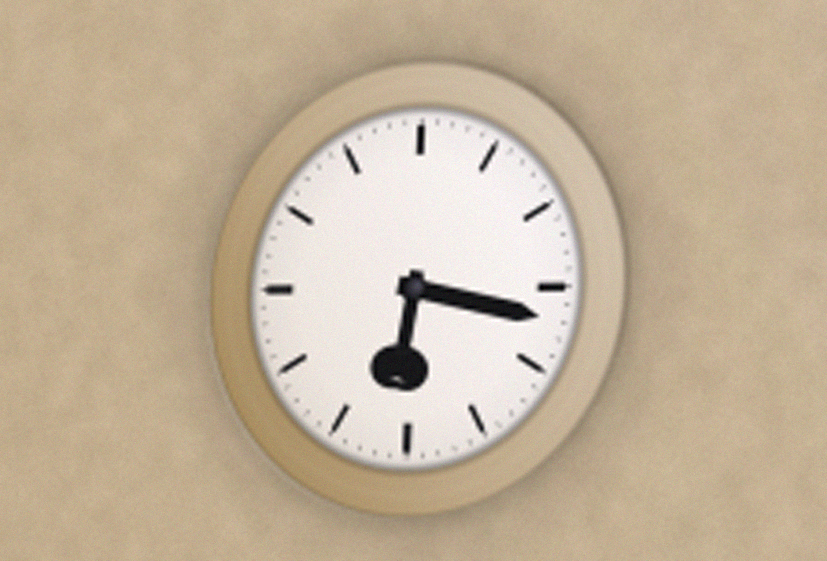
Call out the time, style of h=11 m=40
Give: h=6 m=17
